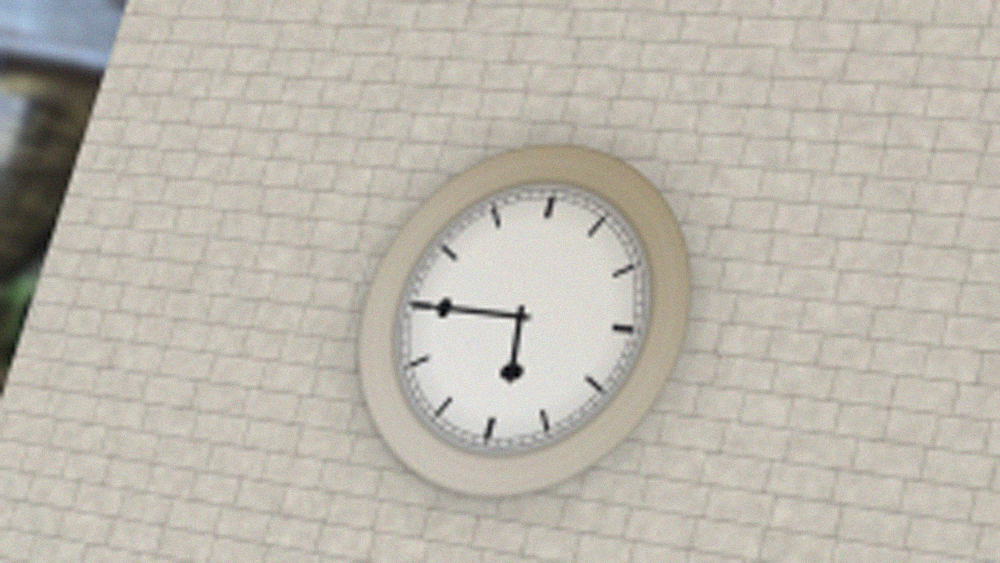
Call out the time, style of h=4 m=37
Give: h=5 m=45
